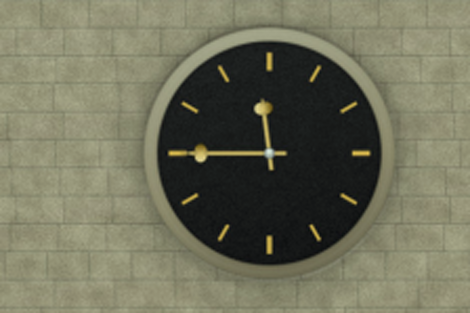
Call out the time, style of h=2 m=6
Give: h=11 m=45
